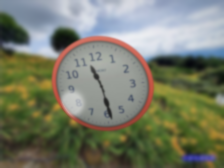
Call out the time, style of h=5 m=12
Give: h=11 m=29
